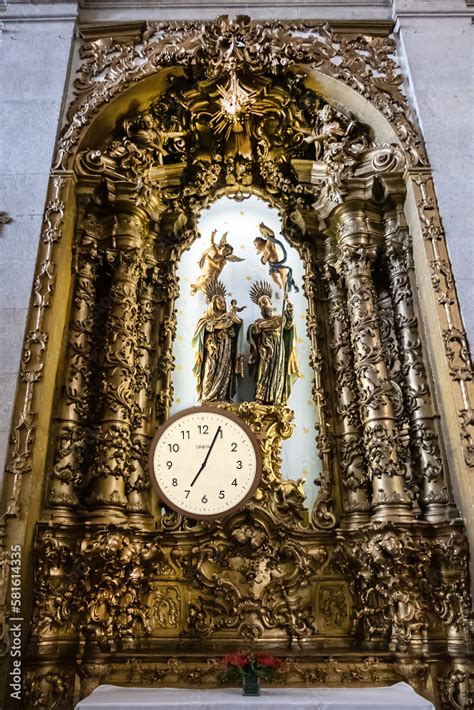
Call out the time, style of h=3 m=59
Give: h=7 m=4
